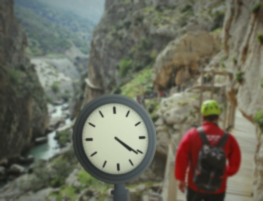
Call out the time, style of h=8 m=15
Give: h=4 m=21
